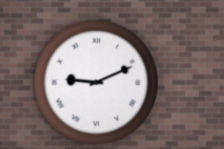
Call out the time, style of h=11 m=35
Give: h=9 m=11
